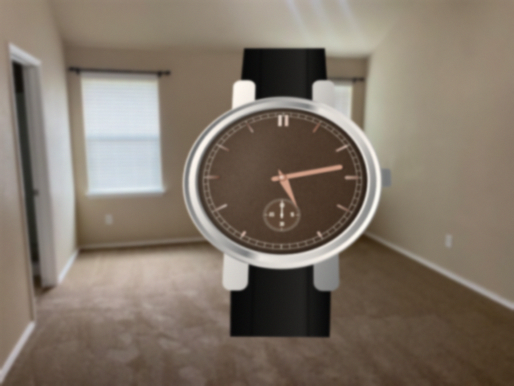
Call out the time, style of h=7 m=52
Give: h=5 m=13
